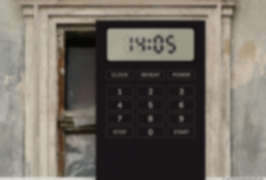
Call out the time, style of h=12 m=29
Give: h=14 m=5
